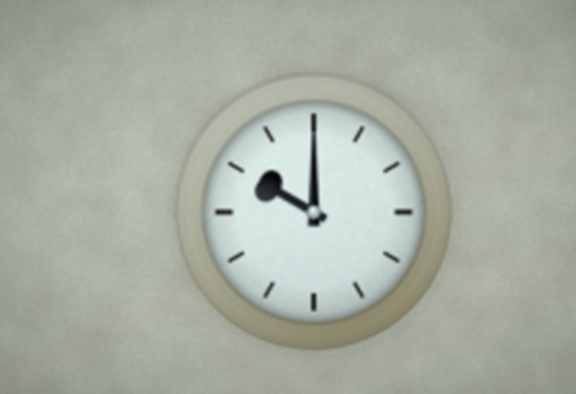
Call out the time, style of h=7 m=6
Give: h=10 m=0
